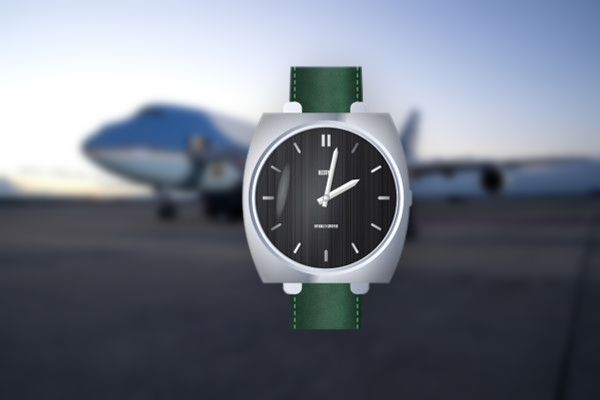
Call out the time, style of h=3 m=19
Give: h=2 m=2
